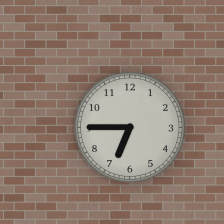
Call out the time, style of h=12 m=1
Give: h=6 m=45
